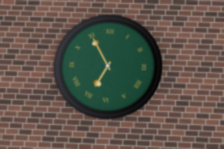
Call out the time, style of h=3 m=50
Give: h=6 m=55
